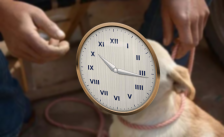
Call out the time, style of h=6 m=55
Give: h=10 m=16
